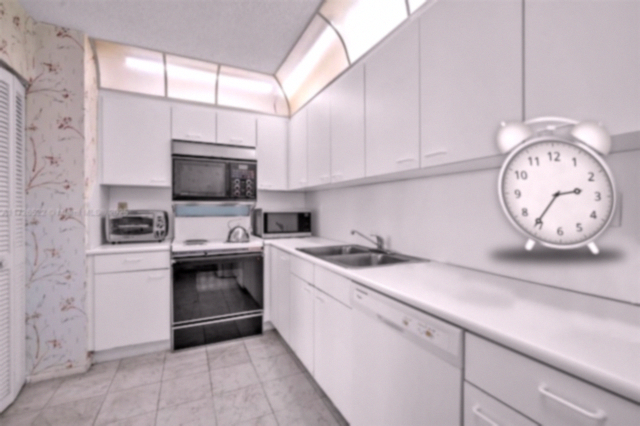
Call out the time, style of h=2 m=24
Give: h=2 m=36
